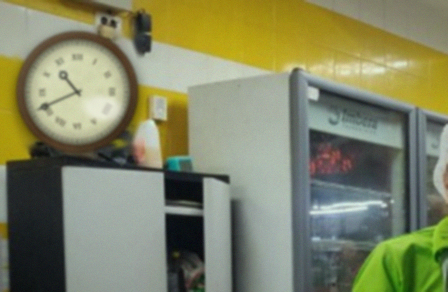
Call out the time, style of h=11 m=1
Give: h=10 m=41
